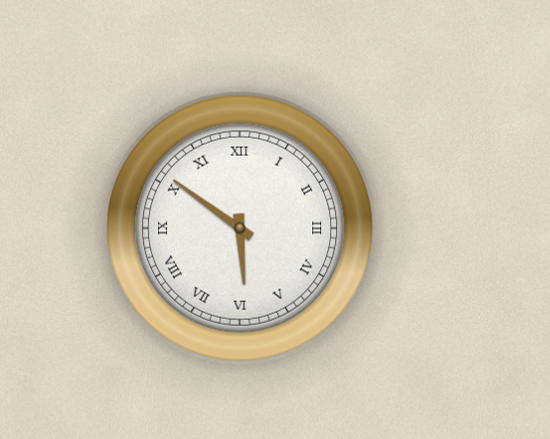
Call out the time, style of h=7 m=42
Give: h=5 m=51
